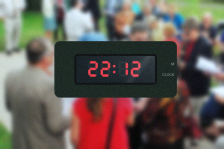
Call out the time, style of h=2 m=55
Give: h=22 m=12
